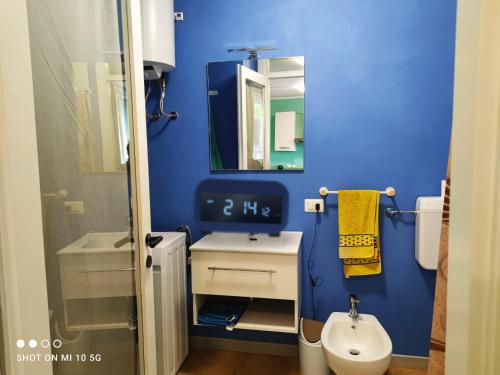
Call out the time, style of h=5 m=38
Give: h=2 m=14
